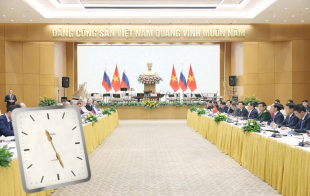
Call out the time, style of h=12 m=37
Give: h=11 m=27
